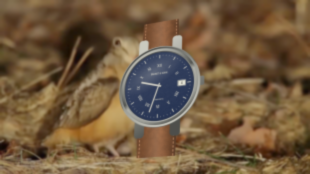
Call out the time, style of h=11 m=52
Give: h=9 m=33
